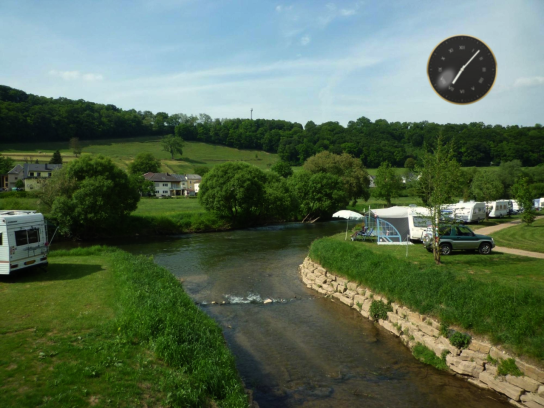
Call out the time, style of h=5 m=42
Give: h=7 m=7
